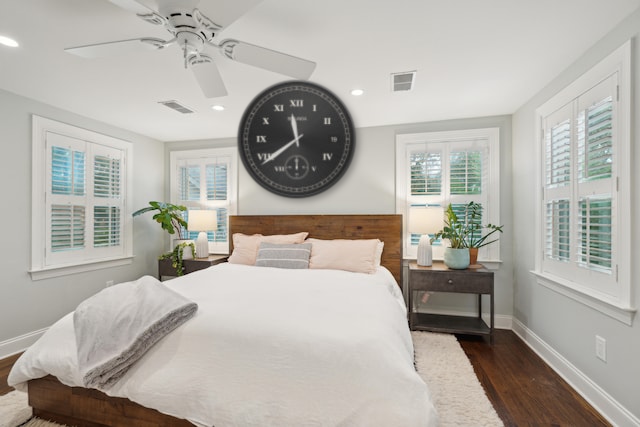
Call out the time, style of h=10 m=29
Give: h=11 m=39
